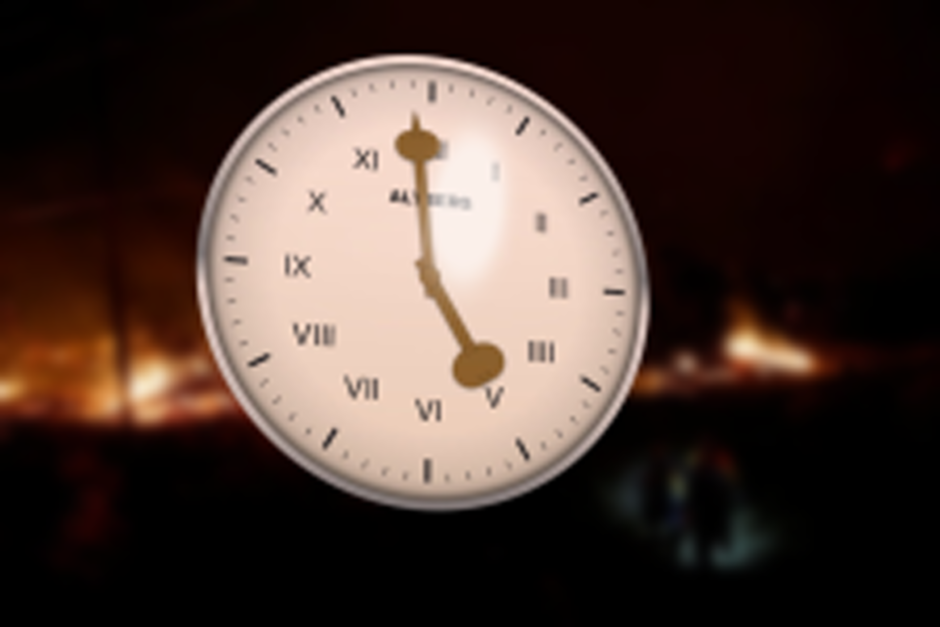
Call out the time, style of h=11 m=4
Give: h=4 m=59
